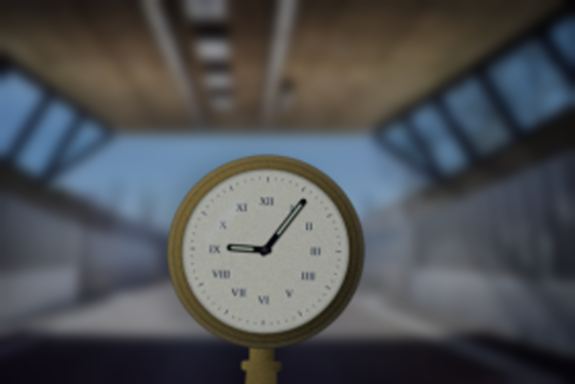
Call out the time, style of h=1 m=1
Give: h=9 m=6
